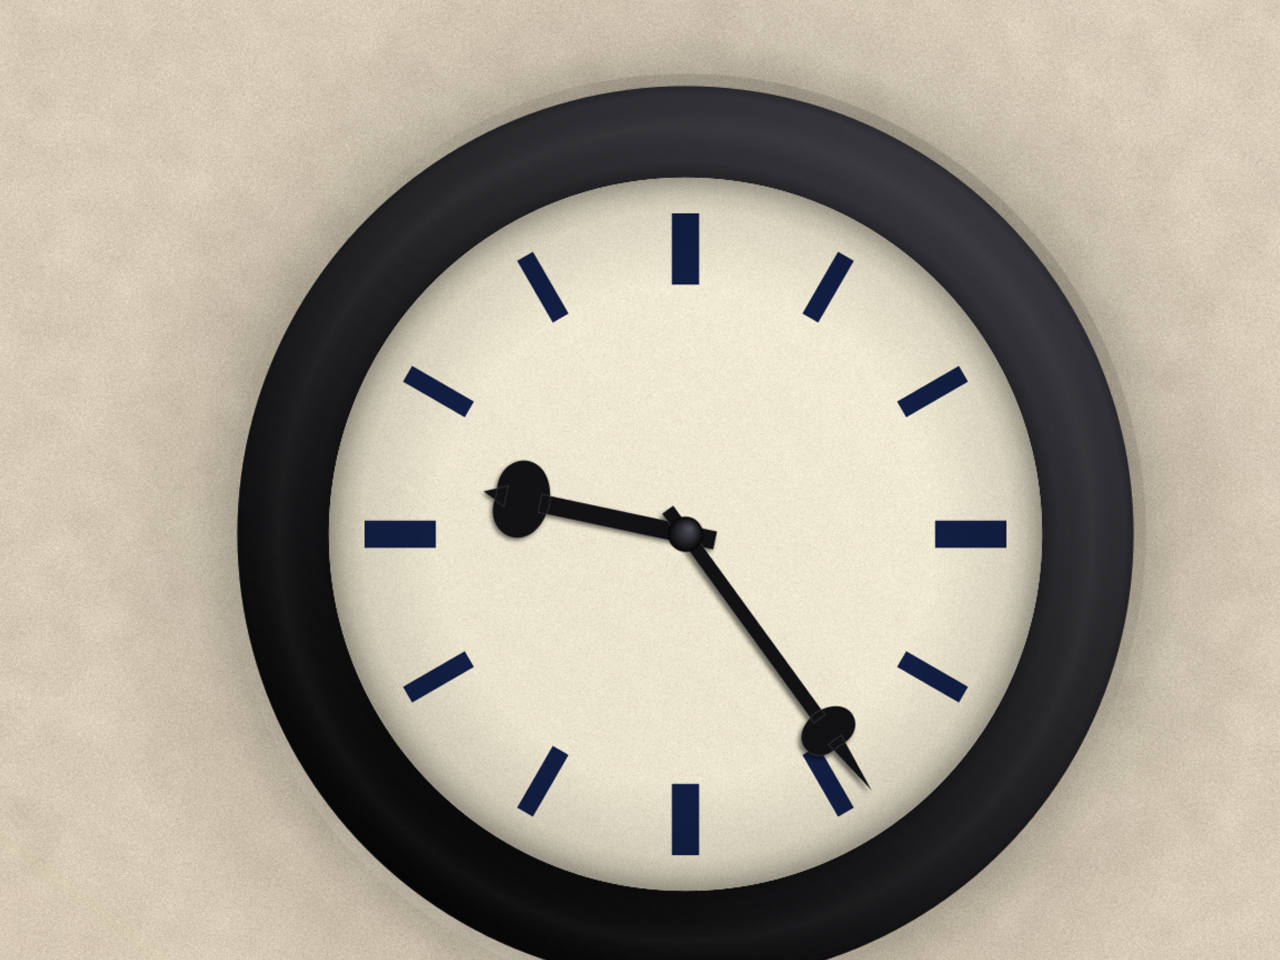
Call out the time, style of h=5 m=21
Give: h=9 m=24
